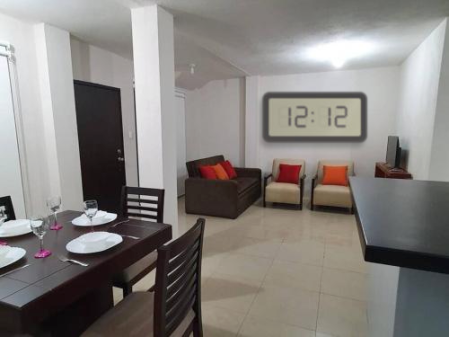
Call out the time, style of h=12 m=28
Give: h=12 m=12
